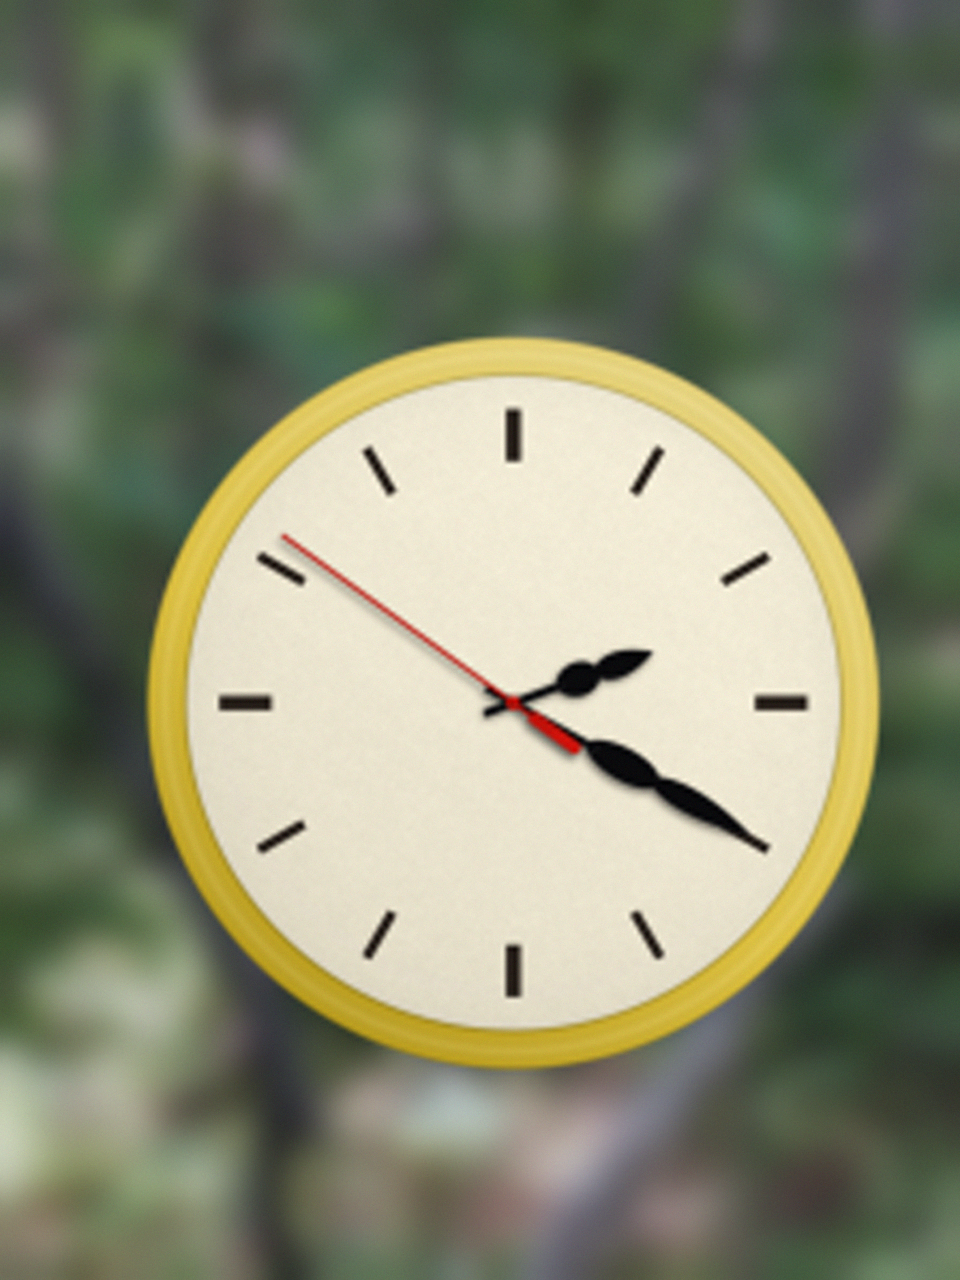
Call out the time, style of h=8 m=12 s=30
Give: h=2 m=19 s=51
